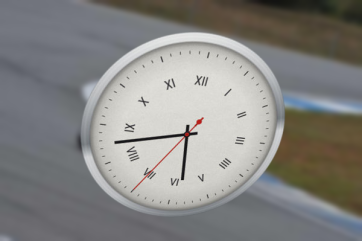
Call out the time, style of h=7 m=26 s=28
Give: h=5 m=42 s=35
